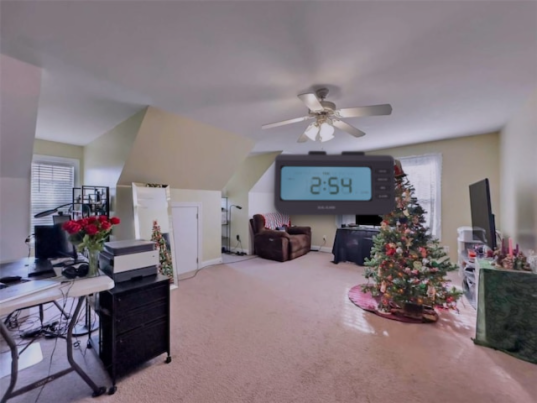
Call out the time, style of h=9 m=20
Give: h=2 m=54
